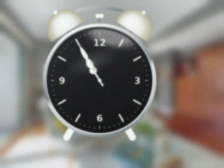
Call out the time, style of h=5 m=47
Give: h=10 m=55
